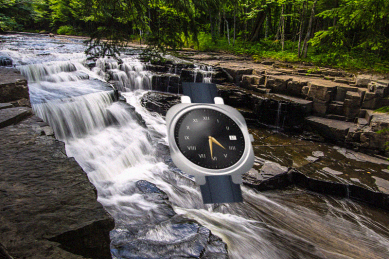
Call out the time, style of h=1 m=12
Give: h=4 m=31
